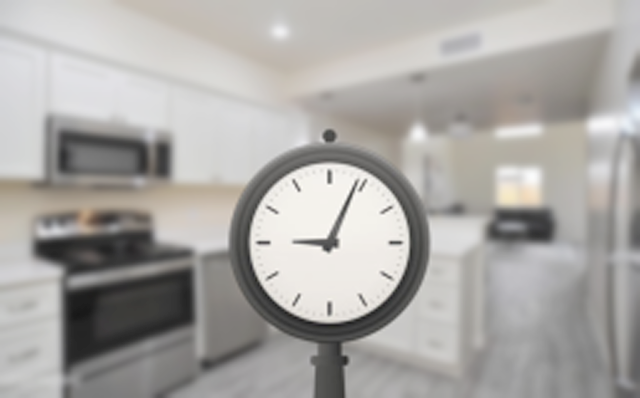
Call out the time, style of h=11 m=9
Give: h=9 m=4
